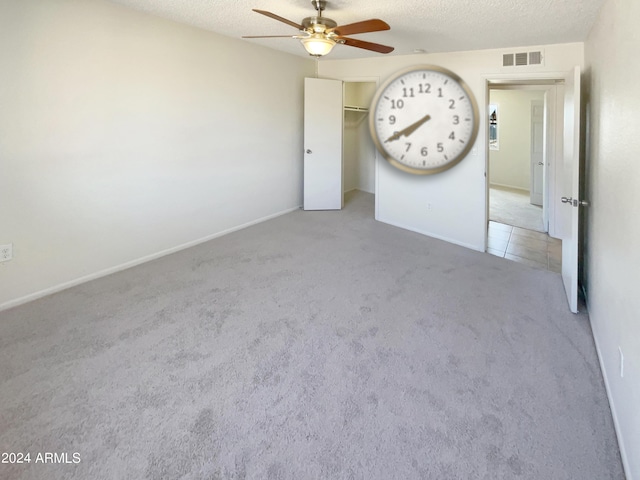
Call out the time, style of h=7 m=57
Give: h=7 m=40
